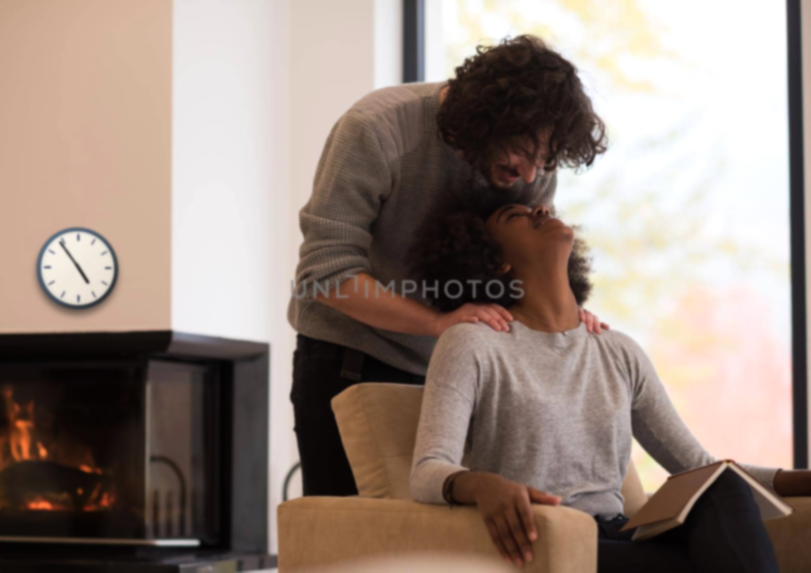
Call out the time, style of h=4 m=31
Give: h=4 m=54
